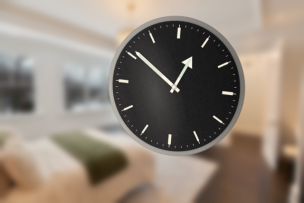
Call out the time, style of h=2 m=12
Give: h=12 m=51
